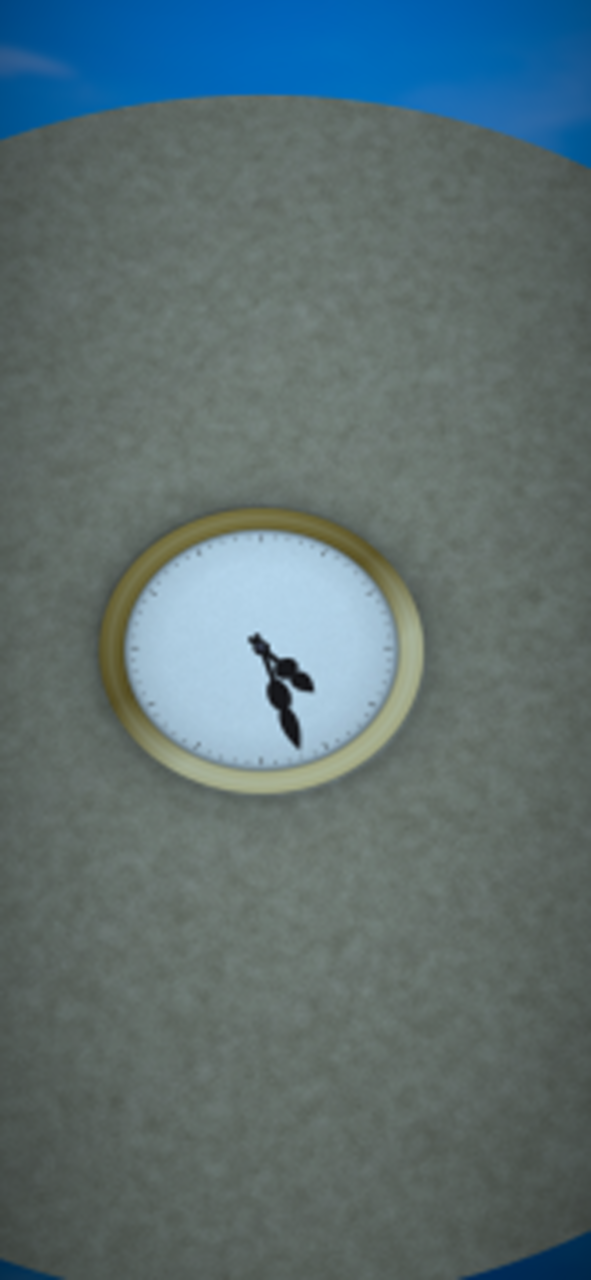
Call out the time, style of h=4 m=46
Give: h=4 m=27
